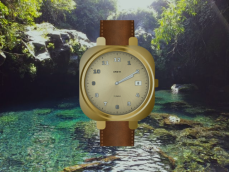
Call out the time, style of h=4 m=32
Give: h=2 m=10
